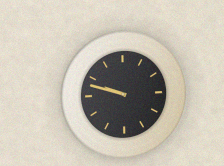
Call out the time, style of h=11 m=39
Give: h=9 m=48
